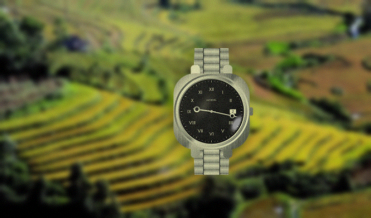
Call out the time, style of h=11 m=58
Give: h=9 m=17
